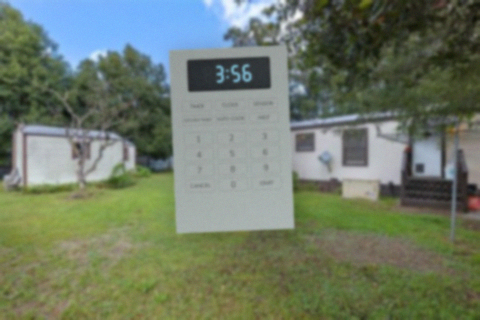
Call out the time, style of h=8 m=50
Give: h=3 m=56
